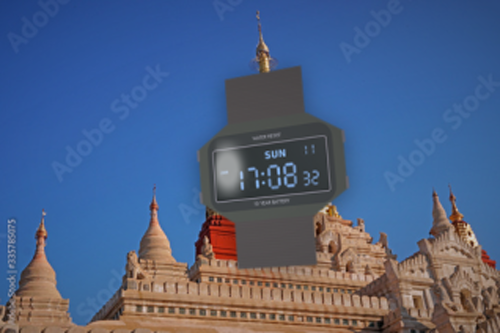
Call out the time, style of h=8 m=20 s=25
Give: h=17 m=8 s=32
